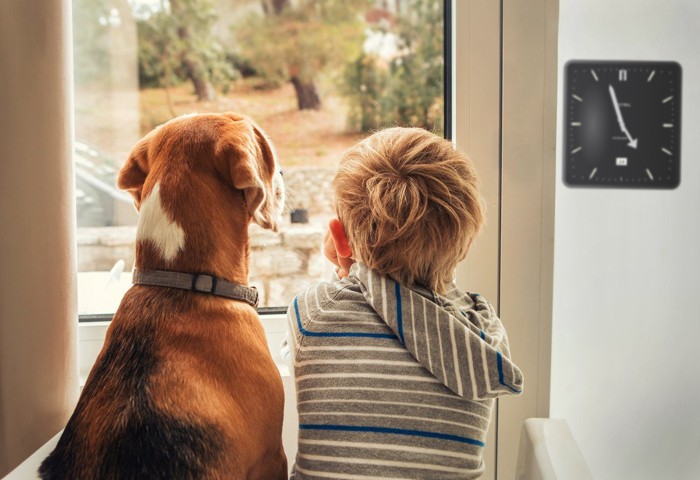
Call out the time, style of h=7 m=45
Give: h=4 m=57
